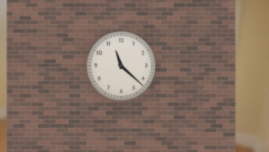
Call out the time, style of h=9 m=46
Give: h=11 m=22
